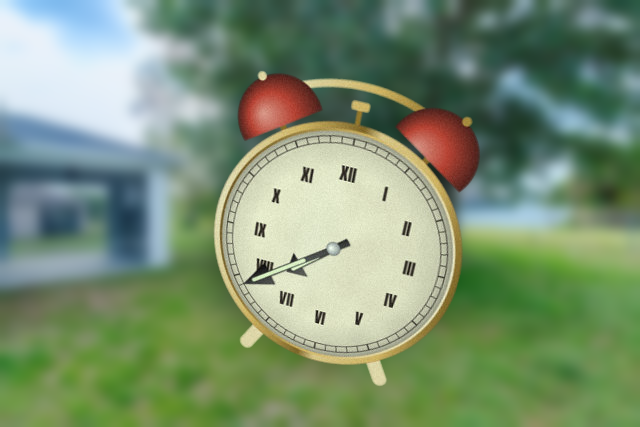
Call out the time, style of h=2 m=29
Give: h=7 m=39
